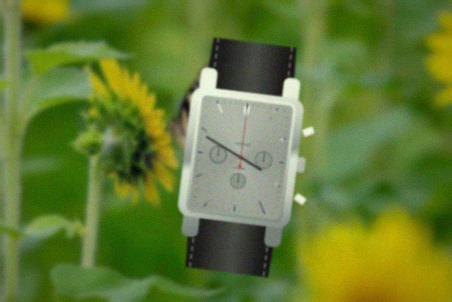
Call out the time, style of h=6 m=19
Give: h=3 m=49
